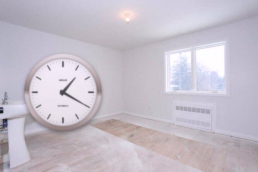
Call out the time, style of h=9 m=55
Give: h=1 m=20
